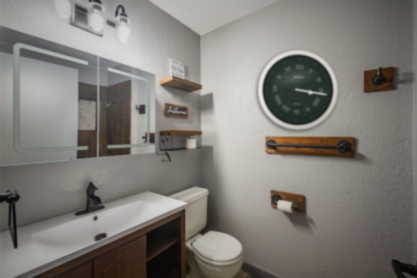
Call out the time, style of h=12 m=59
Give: h=3 m=16
